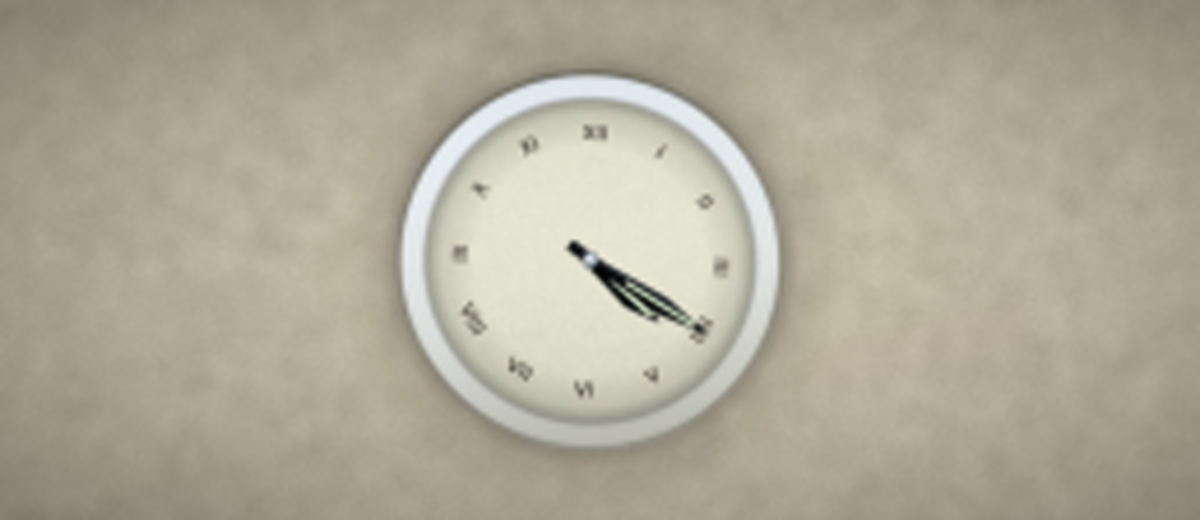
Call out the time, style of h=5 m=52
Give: h=4 m=20
